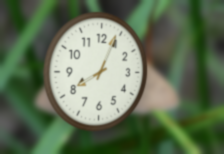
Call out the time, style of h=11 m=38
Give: h=8 m=4
